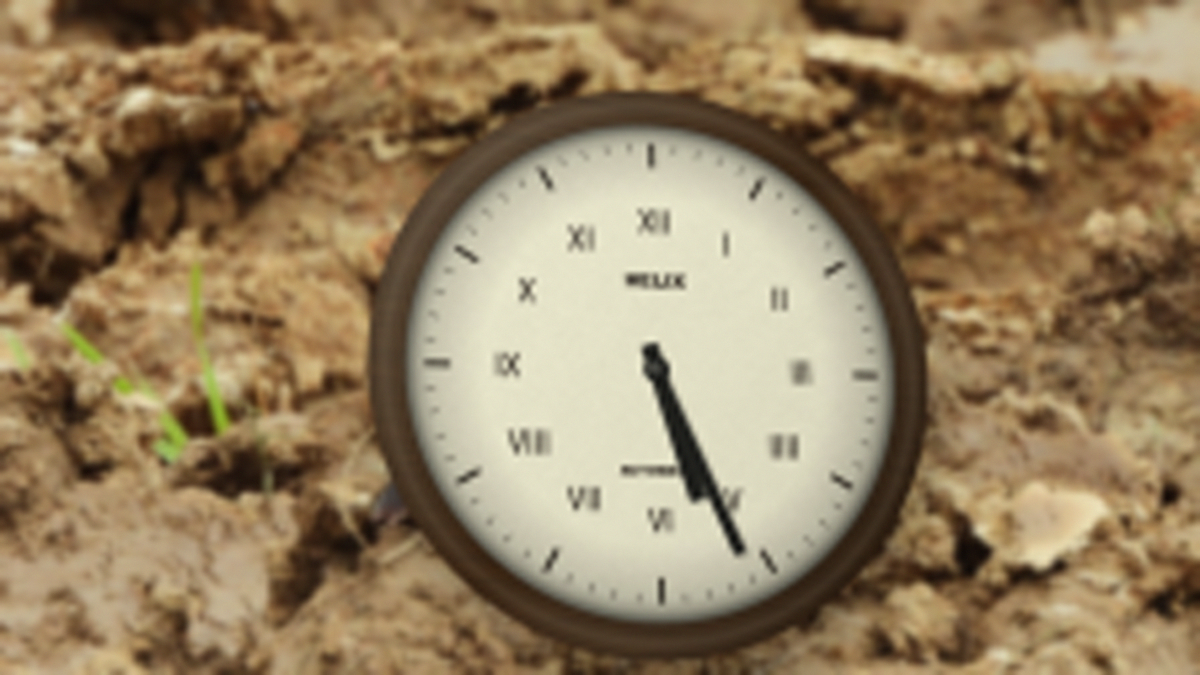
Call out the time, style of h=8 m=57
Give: h=5 m=26
